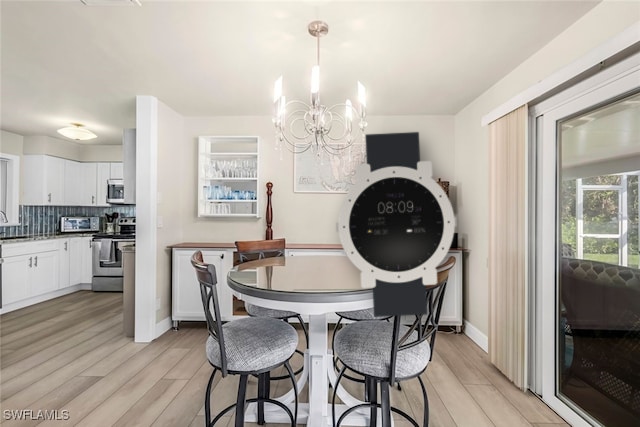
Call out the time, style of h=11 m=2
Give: h=8 m=9
